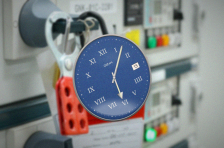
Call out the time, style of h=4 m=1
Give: h=6 m=7
